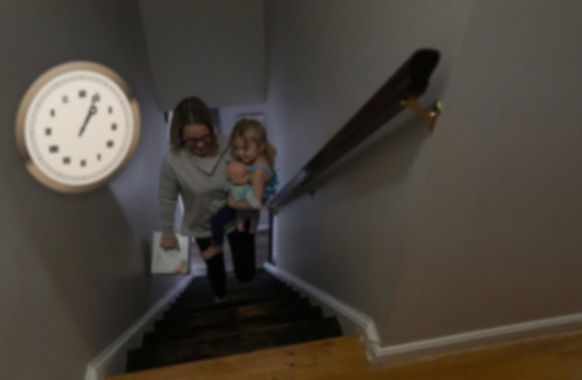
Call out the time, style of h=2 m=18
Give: h=1 m=4
